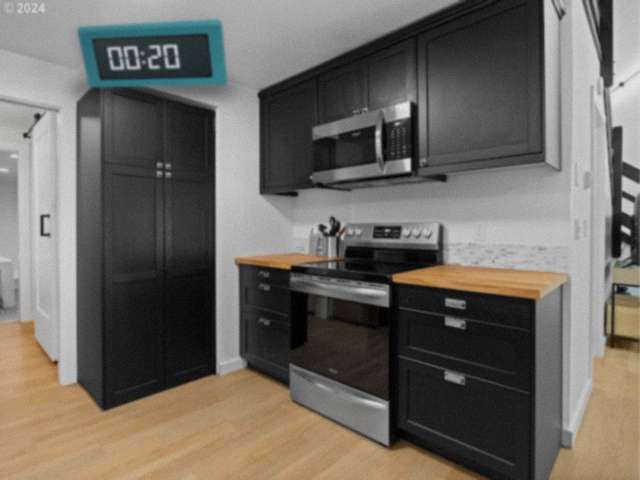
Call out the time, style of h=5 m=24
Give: h=0 m=20
